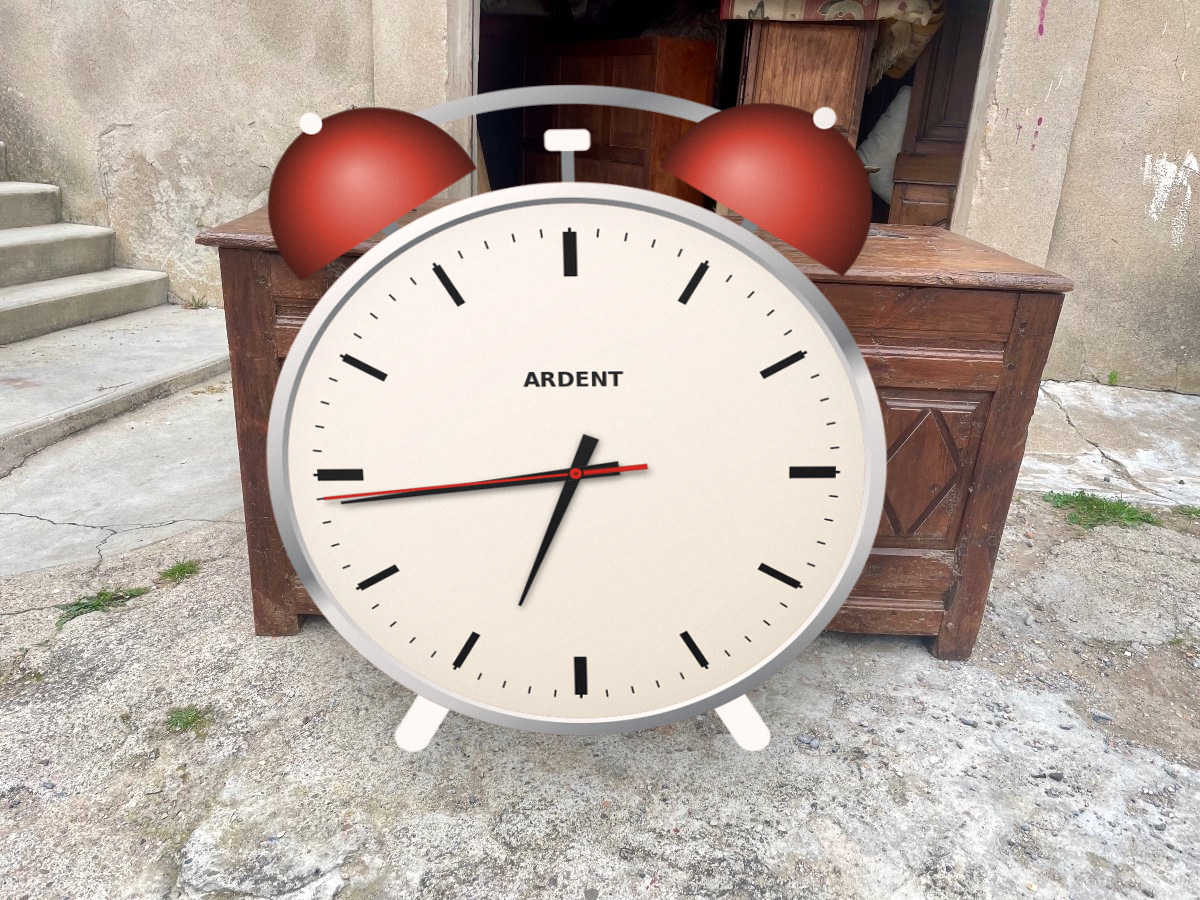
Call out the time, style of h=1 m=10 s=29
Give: h=6 m=43 s=44
